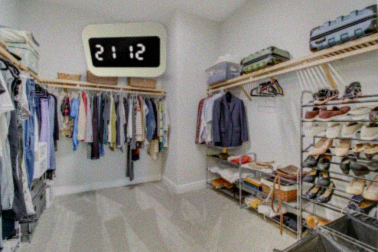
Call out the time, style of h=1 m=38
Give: h=21 m=12
